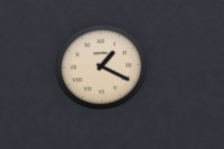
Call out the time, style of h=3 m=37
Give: h=1 m=20
